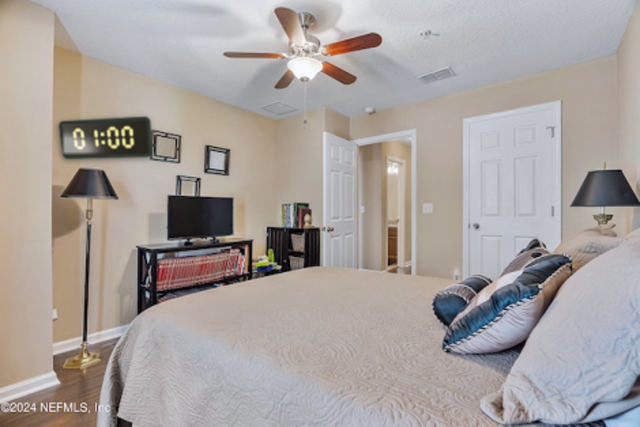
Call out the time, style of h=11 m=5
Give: h=1 m=0
